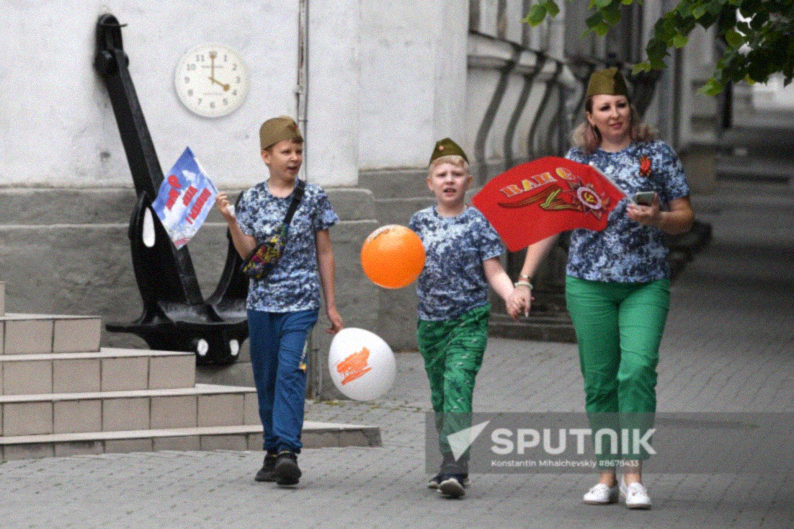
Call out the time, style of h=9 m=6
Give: h=4 m=0
